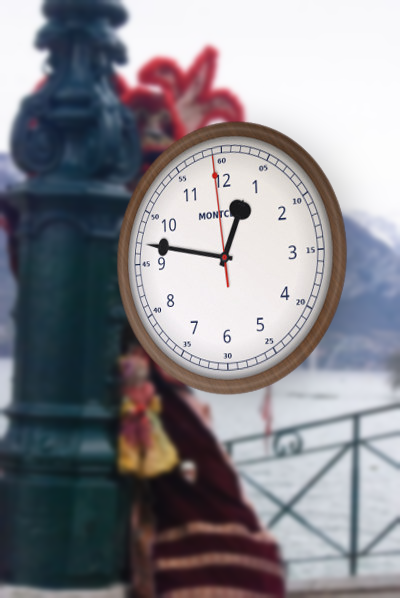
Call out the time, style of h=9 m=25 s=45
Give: h=12 m=46 s=59
